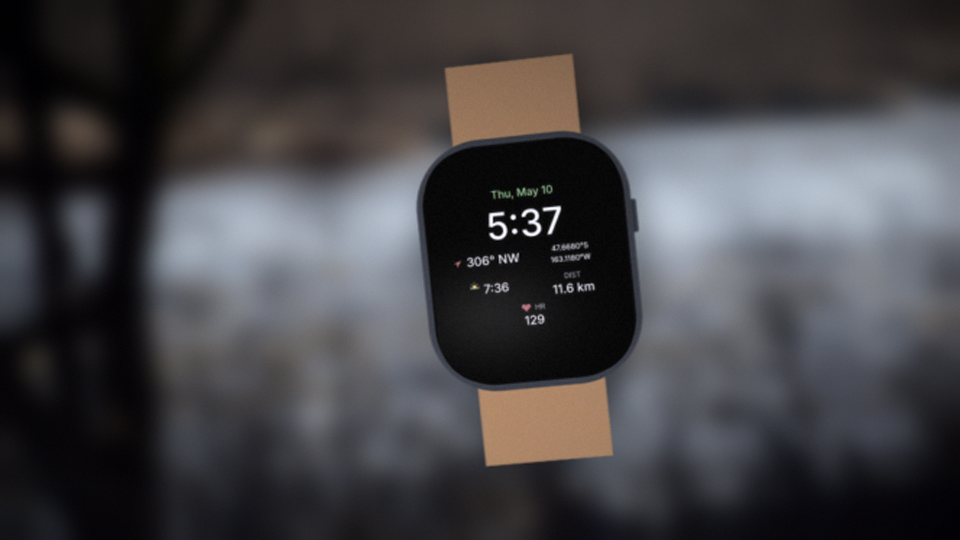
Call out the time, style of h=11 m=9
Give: h=5 m=37
